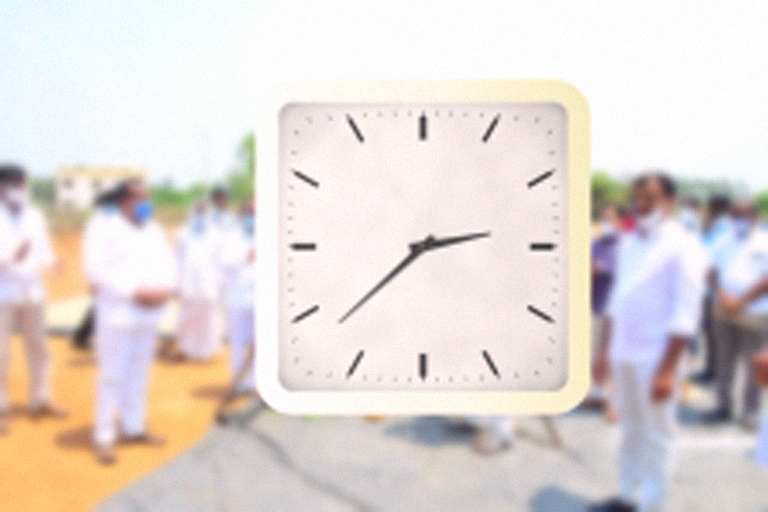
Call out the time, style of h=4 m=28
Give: h=2 m=38
